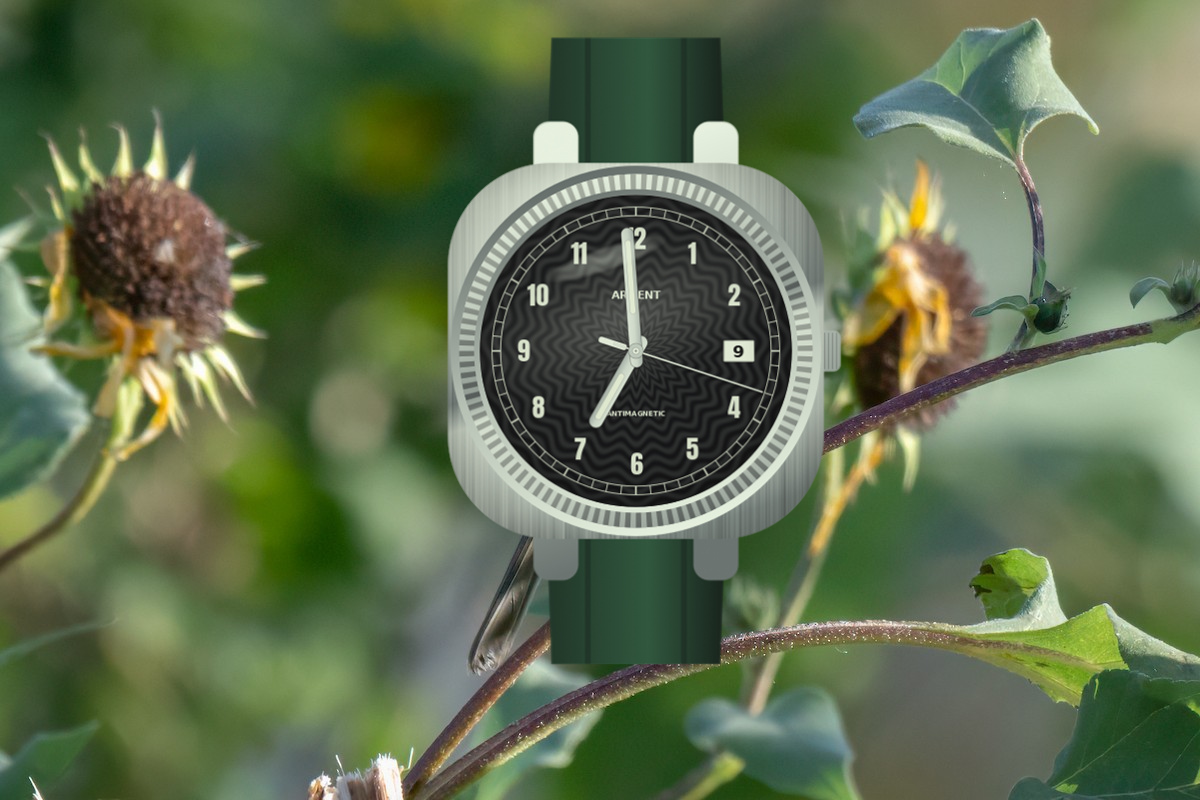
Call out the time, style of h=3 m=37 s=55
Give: h=6 m=59 s=18
